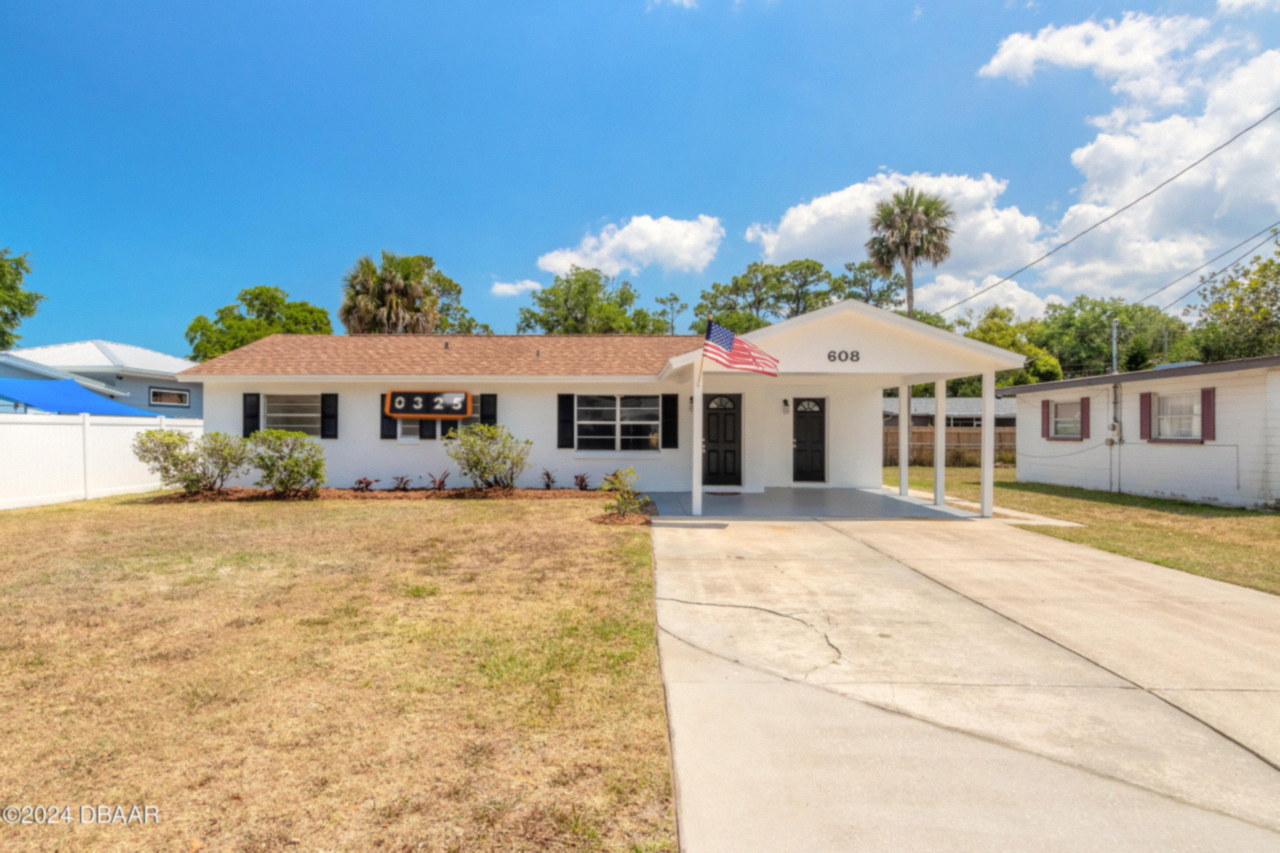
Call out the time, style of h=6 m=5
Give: h=3 m=25
